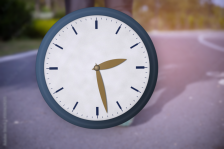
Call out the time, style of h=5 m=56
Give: h=2 m=28
